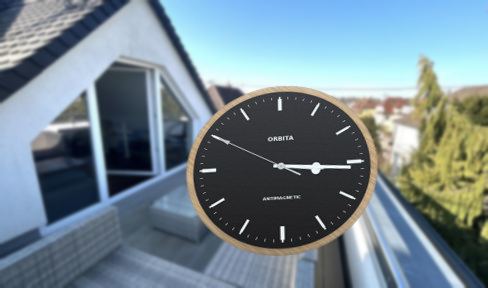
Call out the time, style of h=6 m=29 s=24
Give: h=3 m=15 s=50
